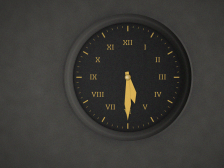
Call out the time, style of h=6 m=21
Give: h=5 m=30
